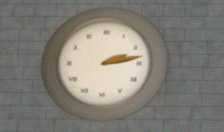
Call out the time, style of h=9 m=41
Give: h=2 m=13
